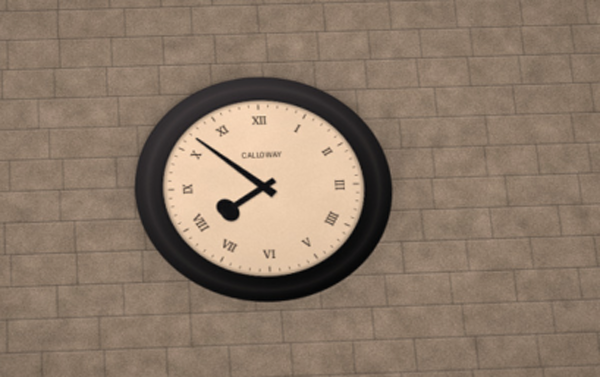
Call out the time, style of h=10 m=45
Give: h=7 m=52
